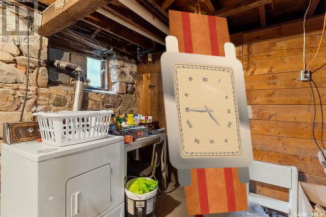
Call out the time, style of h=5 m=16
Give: h=4 m=45
